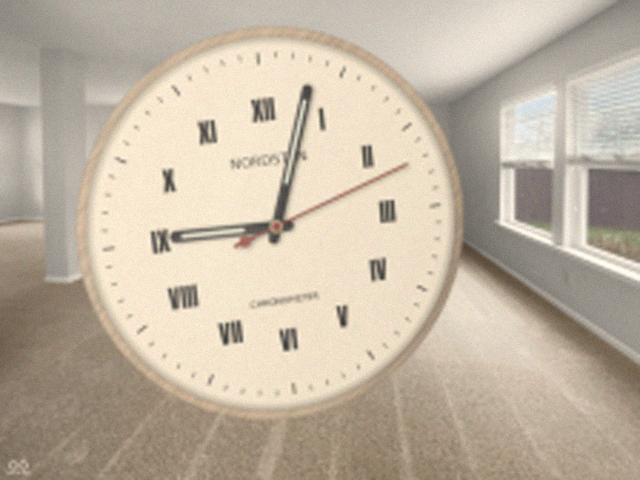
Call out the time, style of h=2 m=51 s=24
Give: h=9 m=3 s=12
